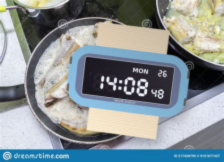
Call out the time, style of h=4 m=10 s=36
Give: h=14 m=8 s=48
